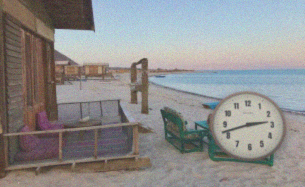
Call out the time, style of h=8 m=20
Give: h=2 m=42
